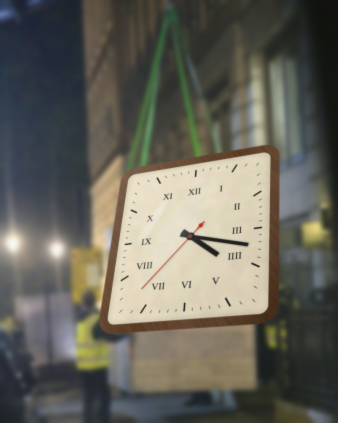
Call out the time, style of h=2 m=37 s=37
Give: h=4 m=17 s=37
